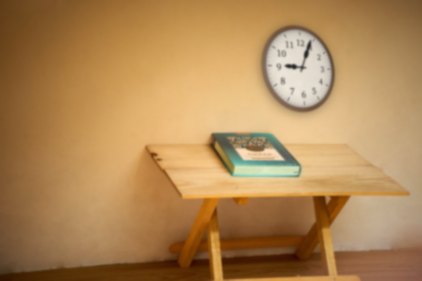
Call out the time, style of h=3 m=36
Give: h=9 m=4
